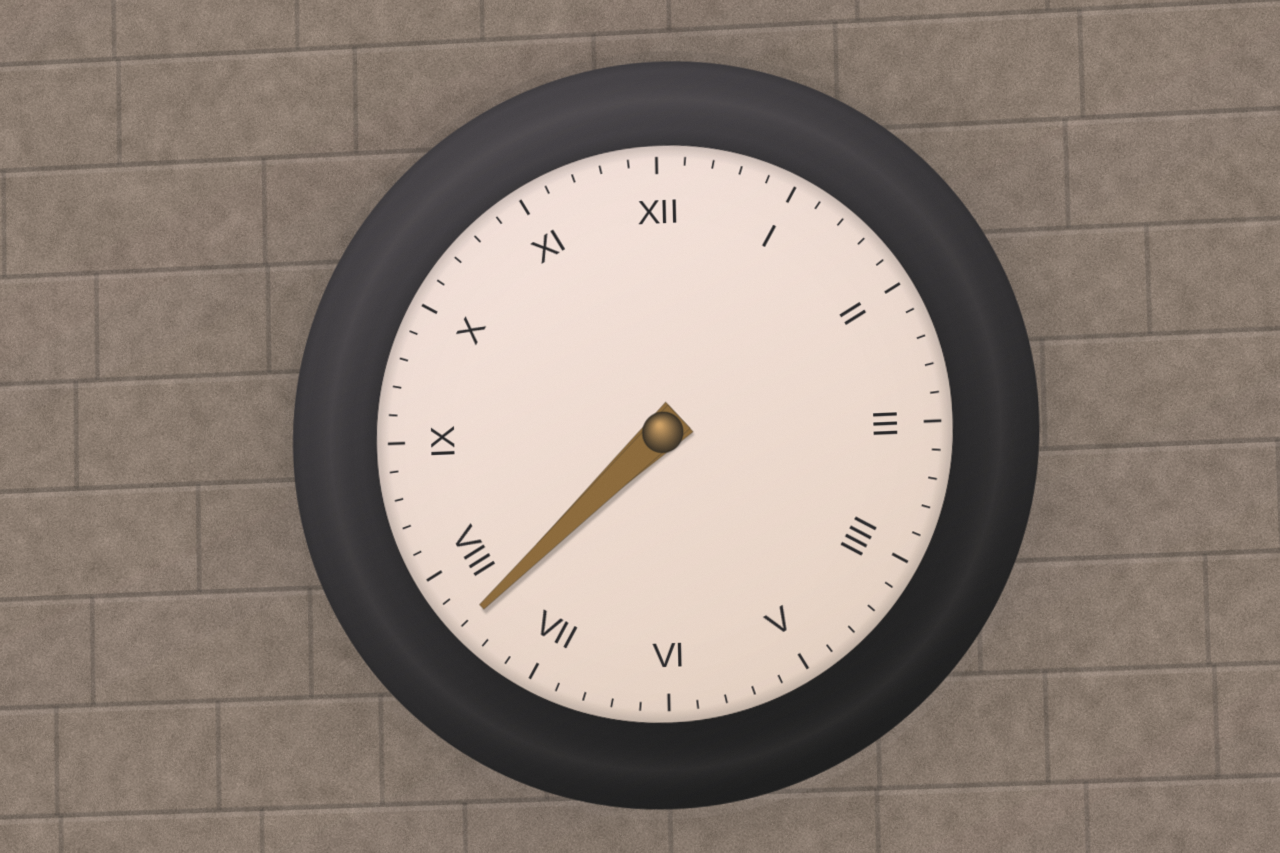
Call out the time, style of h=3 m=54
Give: h=7 m=38
